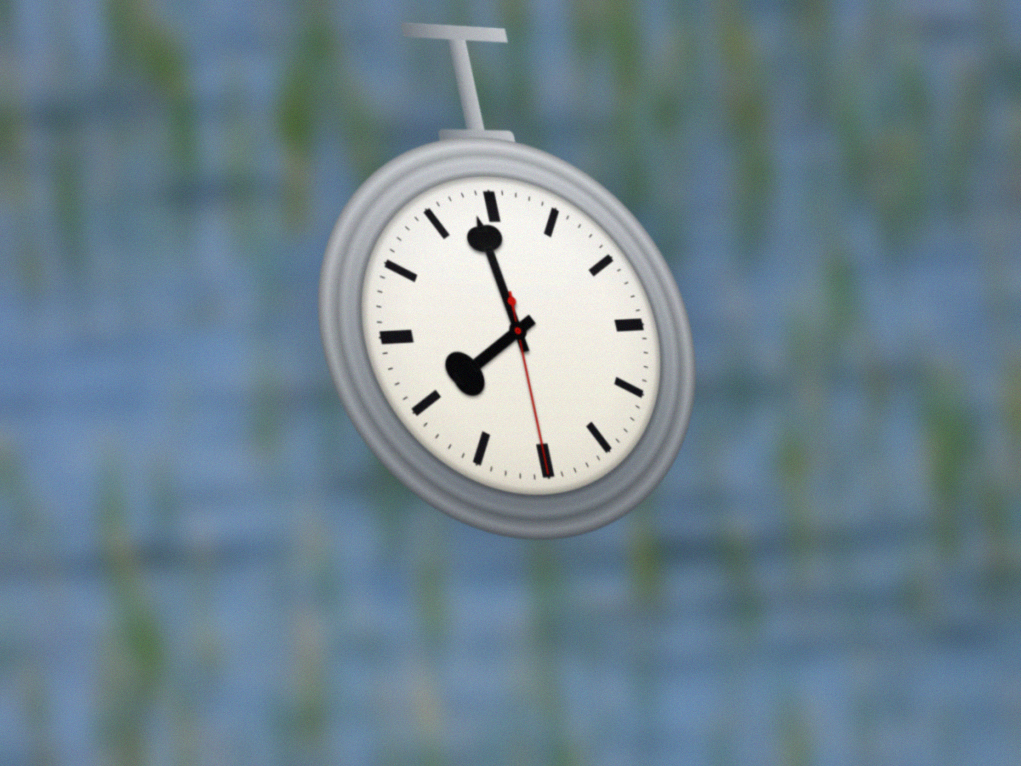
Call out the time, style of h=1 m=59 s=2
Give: h=7 m=58 s=30
